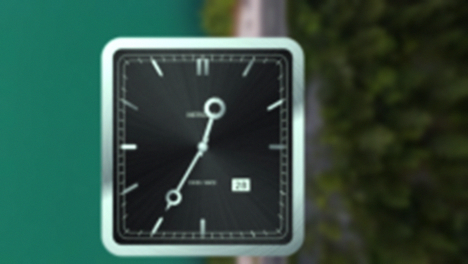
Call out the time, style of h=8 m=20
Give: h=12 m=35
